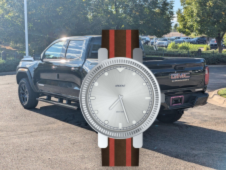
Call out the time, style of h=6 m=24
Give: h=7 m=27
